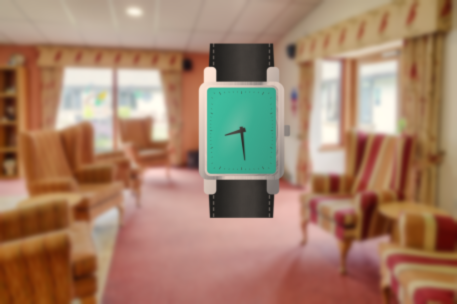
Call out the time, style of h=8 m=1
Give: h=8 m=29
